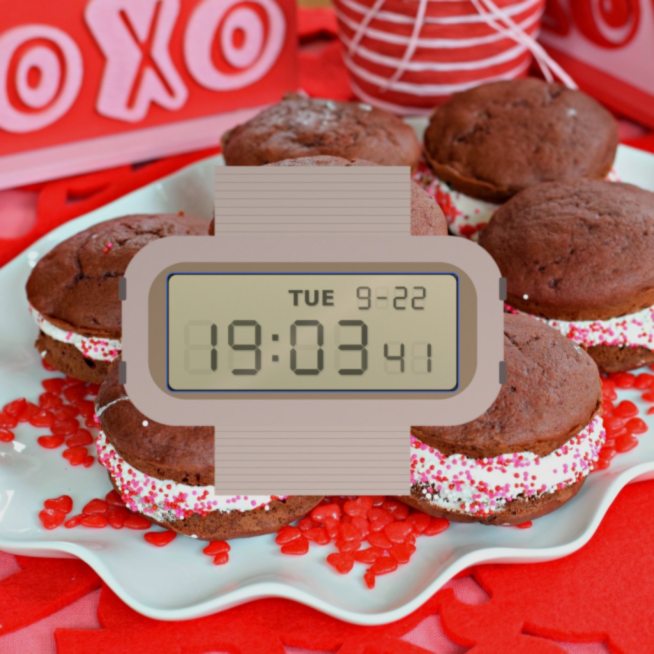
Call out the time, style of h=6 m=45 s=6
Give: h=19 m=3 s=41
